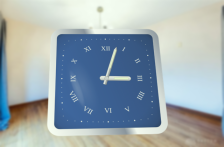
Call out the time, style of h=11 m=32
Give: h=3 m=3
